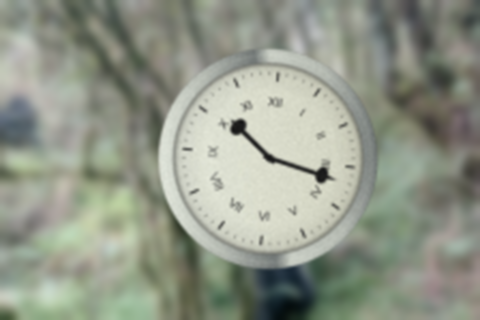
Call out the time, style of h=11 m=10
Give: h=10 m=17
